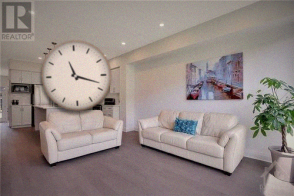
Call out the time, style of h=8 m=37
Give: h=11 m=18
